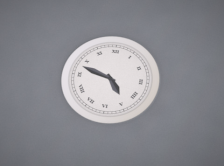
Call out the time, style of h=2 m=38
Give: h=4 m=48
